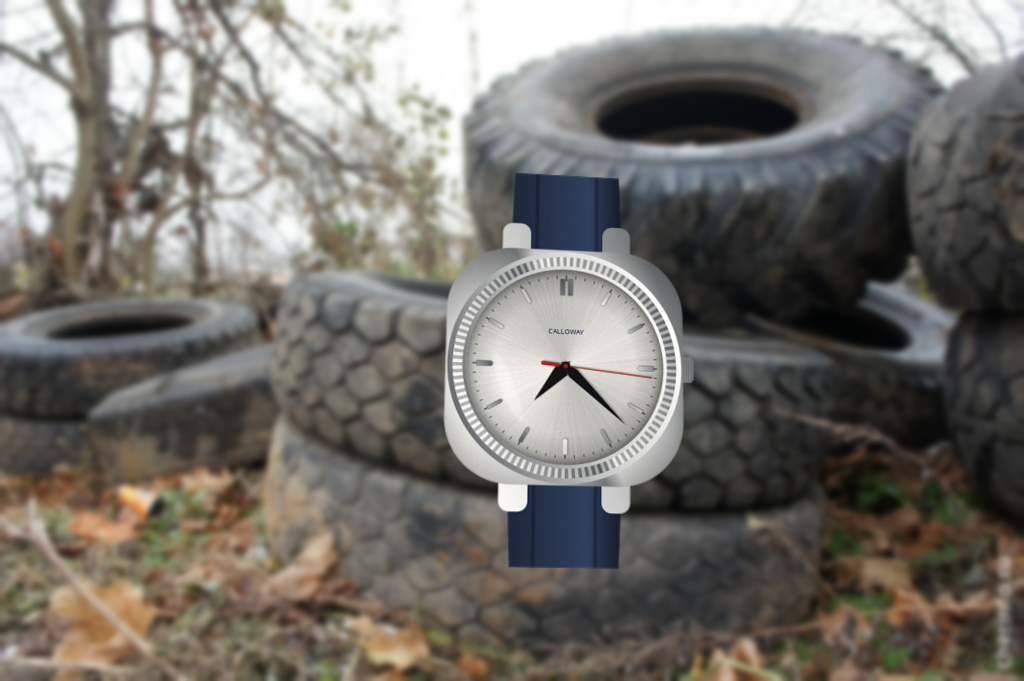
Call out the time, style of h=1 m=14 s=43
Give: h=7 m=22 s=16
